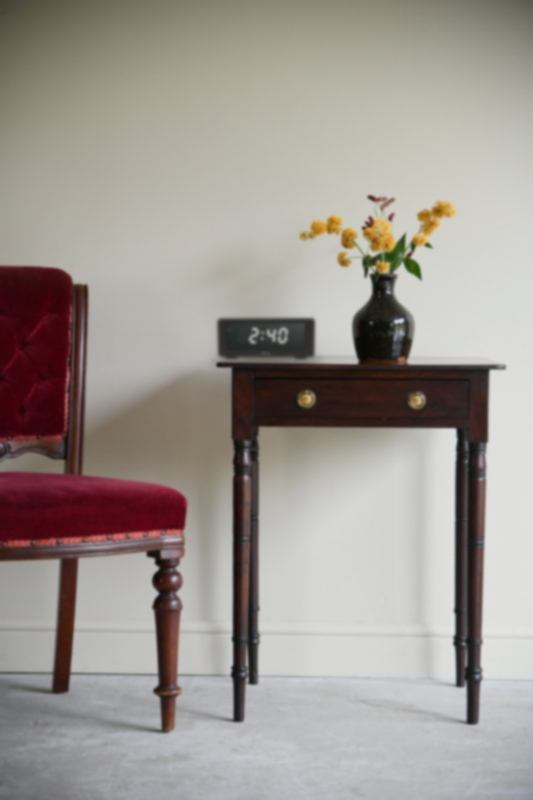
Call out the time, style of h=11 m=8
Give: h=2 m=40
